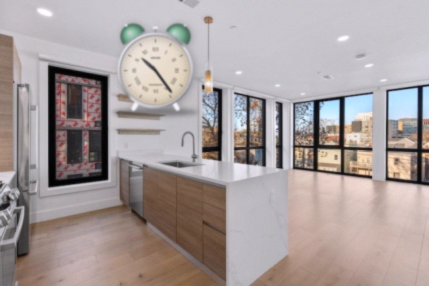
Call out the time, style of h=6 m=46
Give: h=10 m=24
